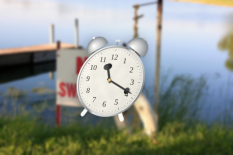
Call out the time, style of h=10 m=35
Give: h=11 m=19
